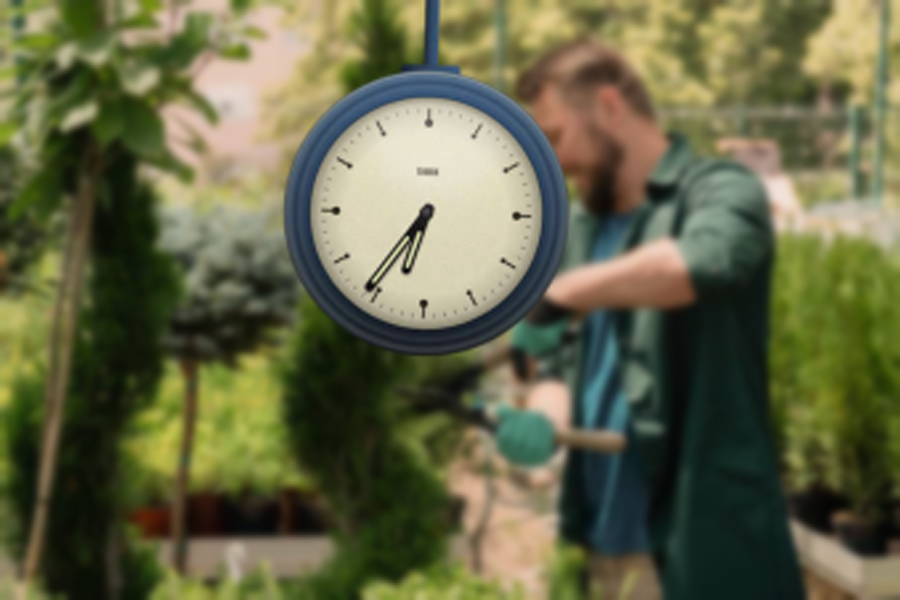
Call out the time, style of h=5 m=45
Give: h=6 m=36
